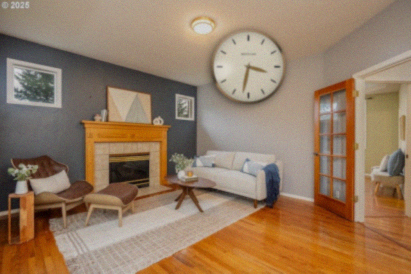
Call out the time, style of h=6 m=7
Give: h=3 m=32
